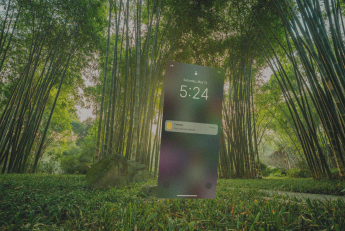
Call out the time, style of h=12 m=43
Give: h=5 m=24
